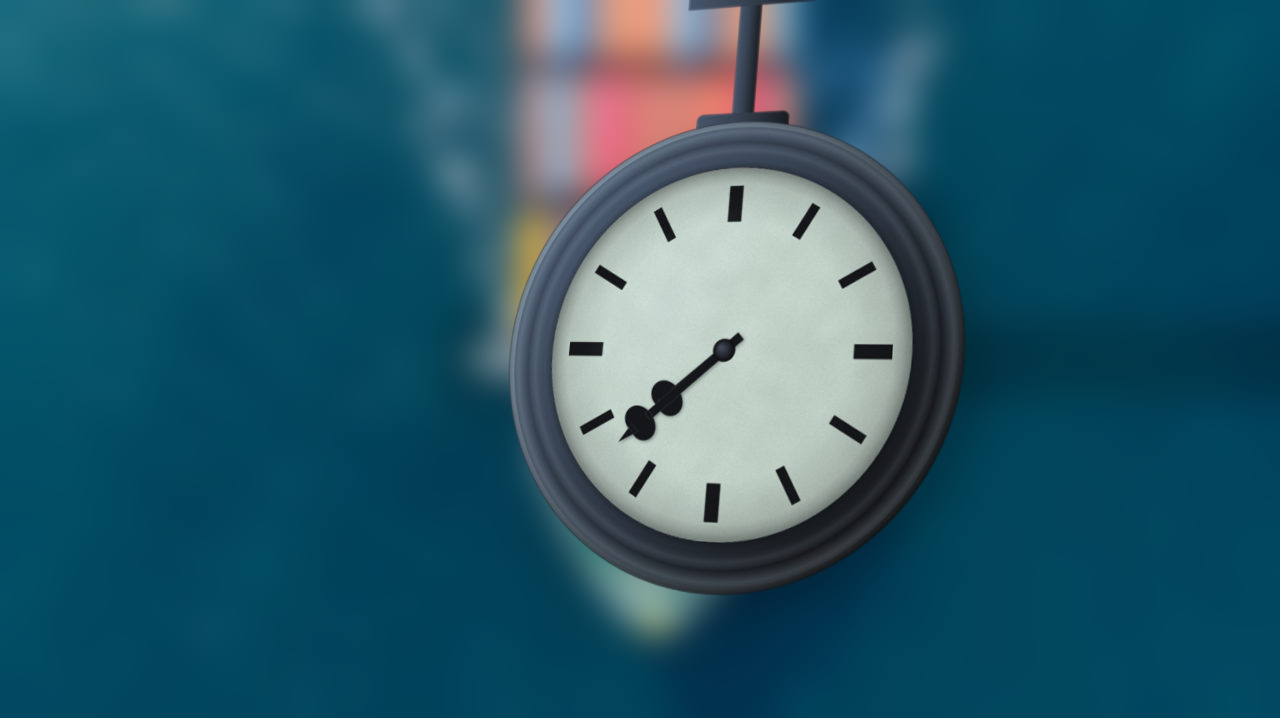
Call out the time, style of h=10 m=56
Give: h=7 m=38
